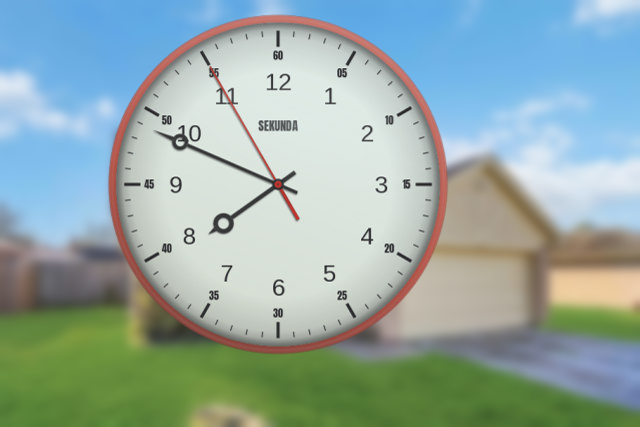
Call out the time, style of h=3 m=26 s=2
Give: h=7 m=48 s=55
